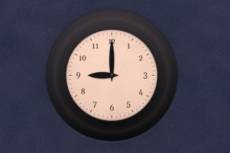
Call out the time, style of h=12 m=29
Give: h=9 m=0
